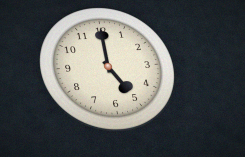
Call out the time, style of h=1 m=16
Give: h=5 m=0
